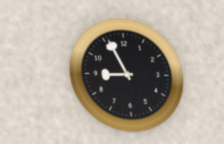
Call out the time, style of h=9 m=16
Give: h=8 m=56
